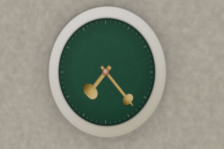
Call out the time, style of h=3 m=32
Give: h=7 m=23
